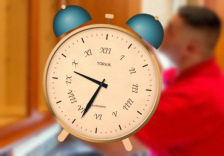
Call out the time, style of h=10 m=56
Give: h=9 m=34
